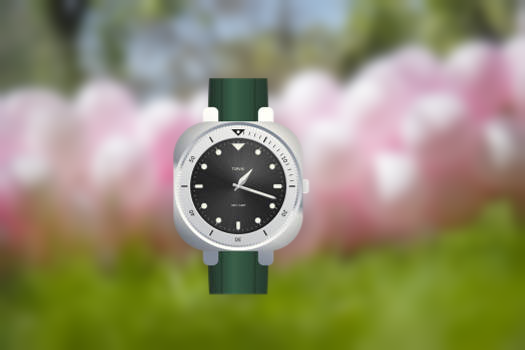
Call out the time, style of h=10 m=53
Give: h=1 m=18
